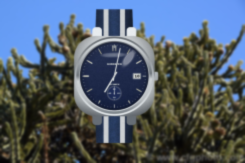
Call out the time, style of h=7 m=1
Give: h=7 m=2
